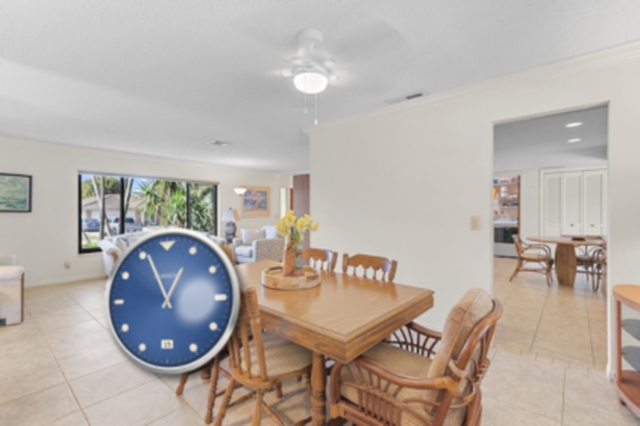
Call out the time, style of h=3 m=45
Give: h=12 m=56
